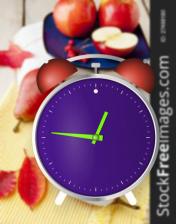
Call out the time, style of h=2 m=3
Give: h=12 m=46
